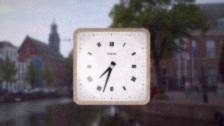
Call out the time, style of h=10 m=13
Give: h=7 m=33
